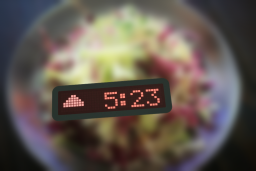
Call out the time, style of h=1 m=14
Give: h=5 m=23
